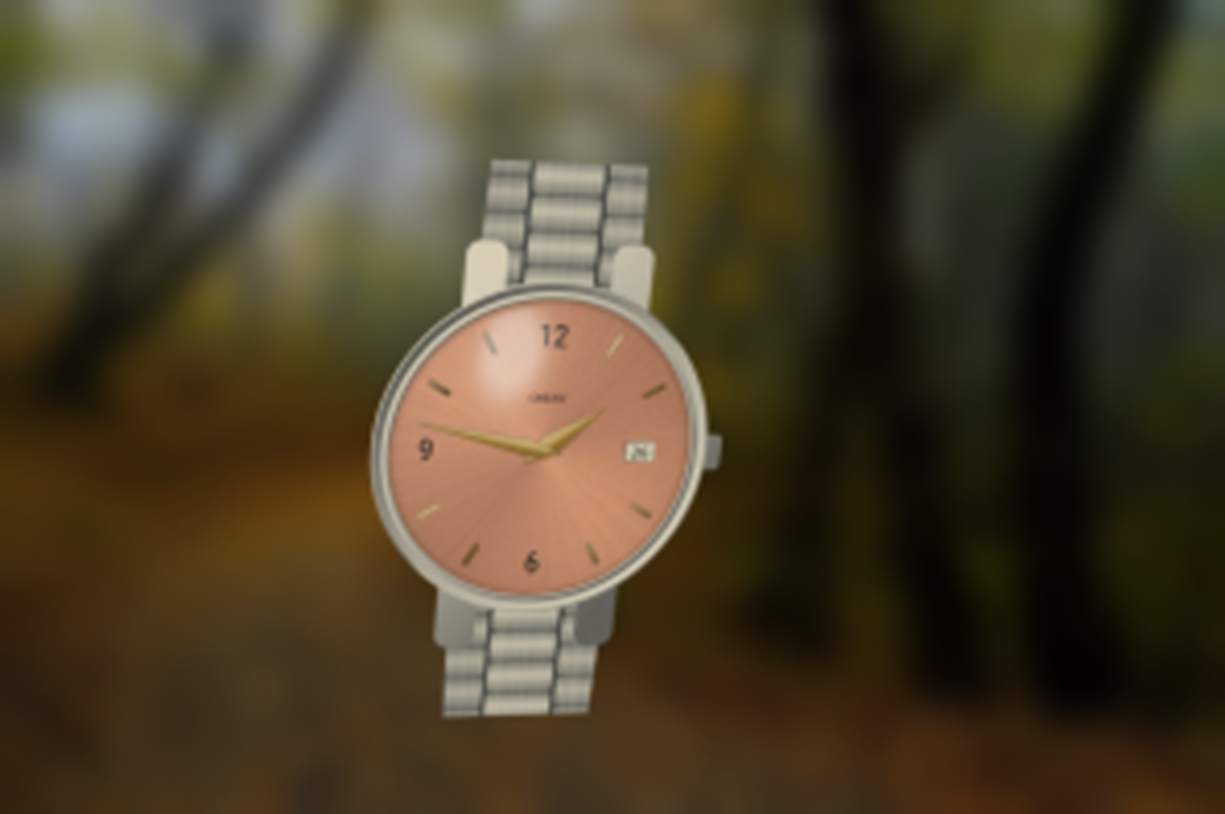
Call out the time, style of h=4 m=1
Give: h=1 m=47
